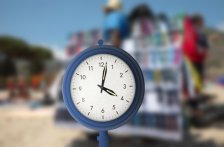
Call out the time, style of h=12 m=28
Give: h=4 m=2
